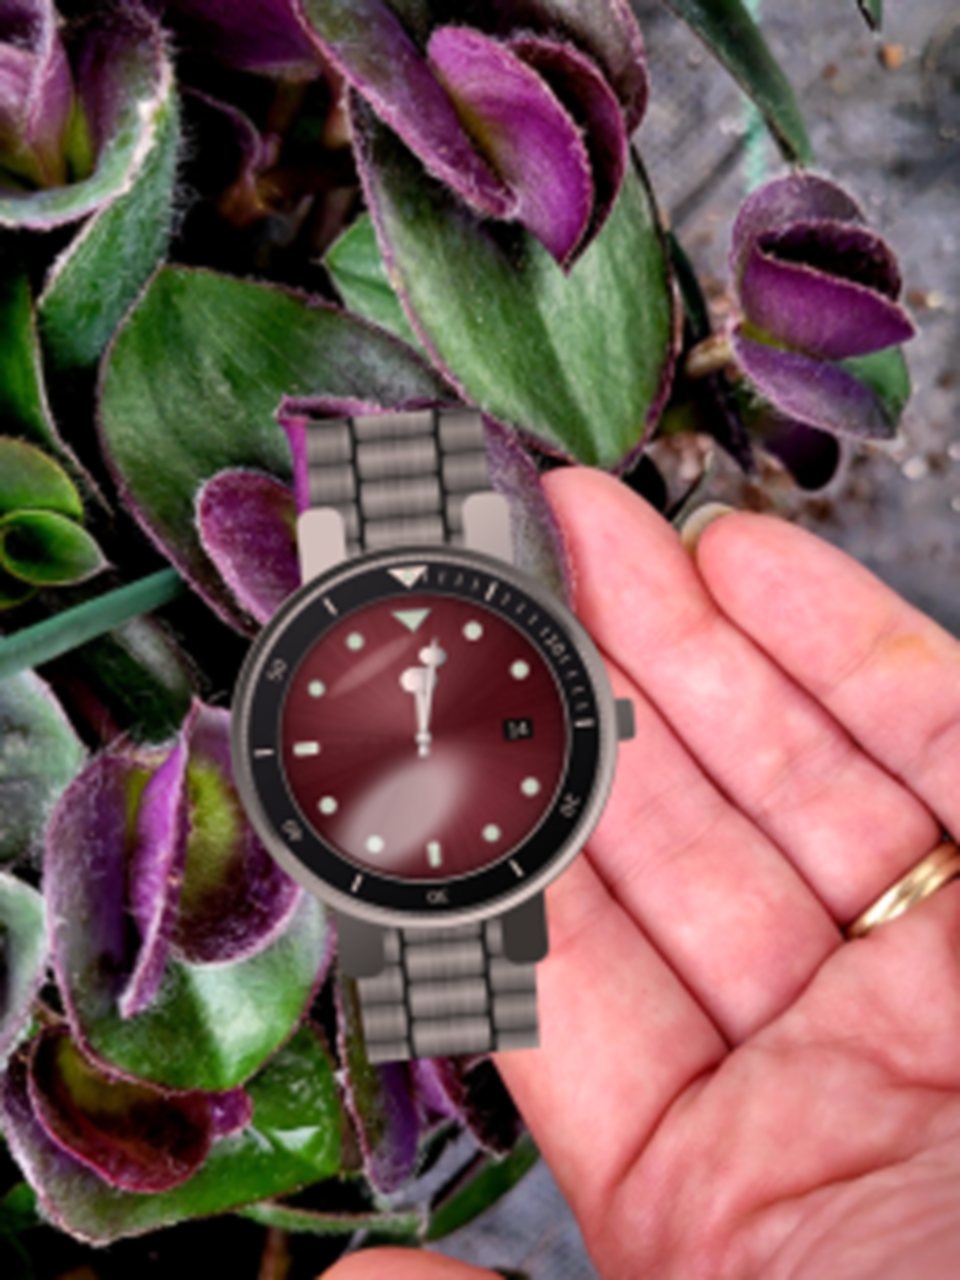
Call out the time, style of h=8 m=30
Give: h=12 m=2
